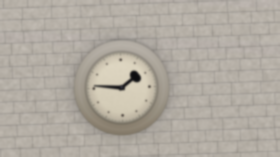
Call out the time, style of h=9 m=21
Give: h=1 m=46
